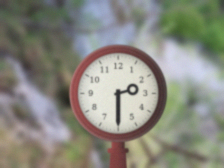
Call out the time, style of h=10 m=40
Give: h=2 m=30
